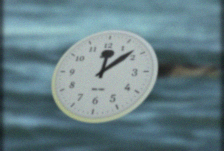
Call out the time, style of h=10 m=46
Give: h=12 m=8
